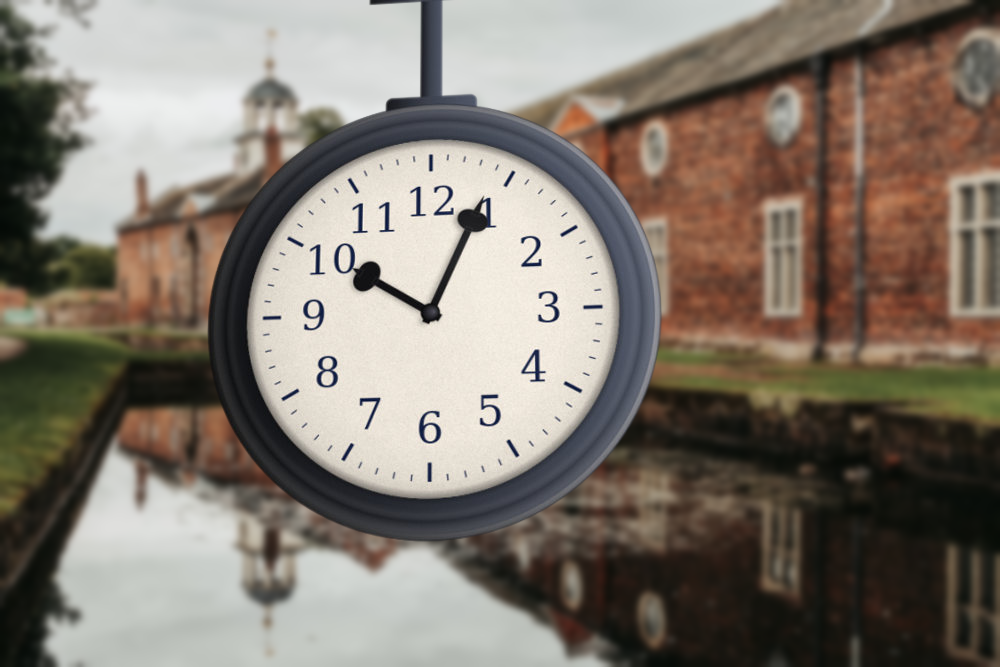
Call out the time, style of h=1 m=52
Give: h=10 m=4
